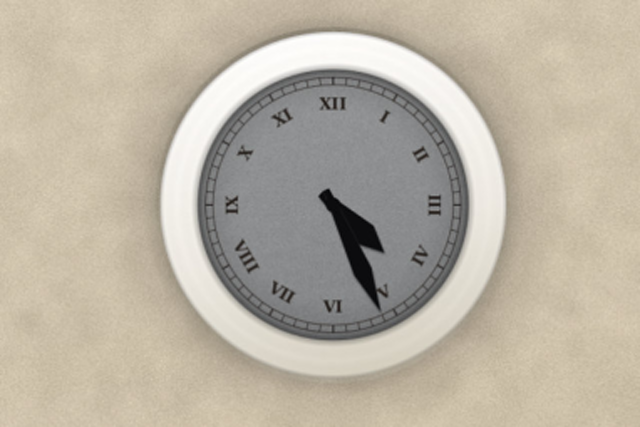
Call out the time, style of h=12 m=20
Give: h=4 m=26
